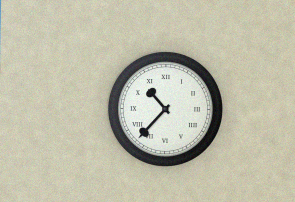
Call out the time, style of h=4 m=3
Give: h=10 m=37
